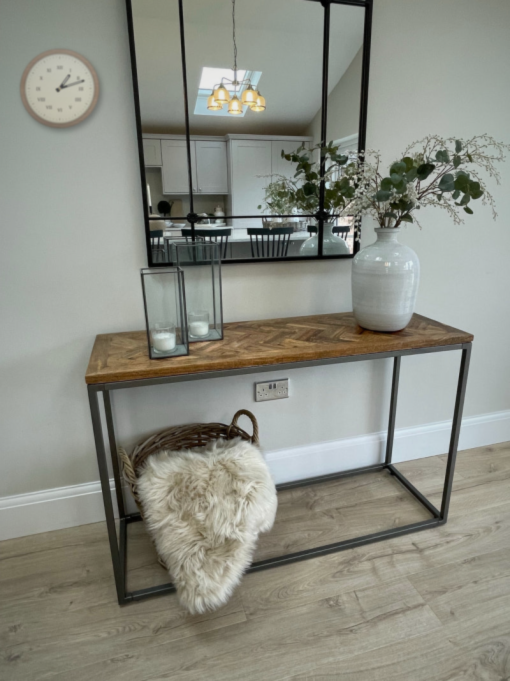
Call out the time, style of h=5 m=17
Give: h=1 m=12
